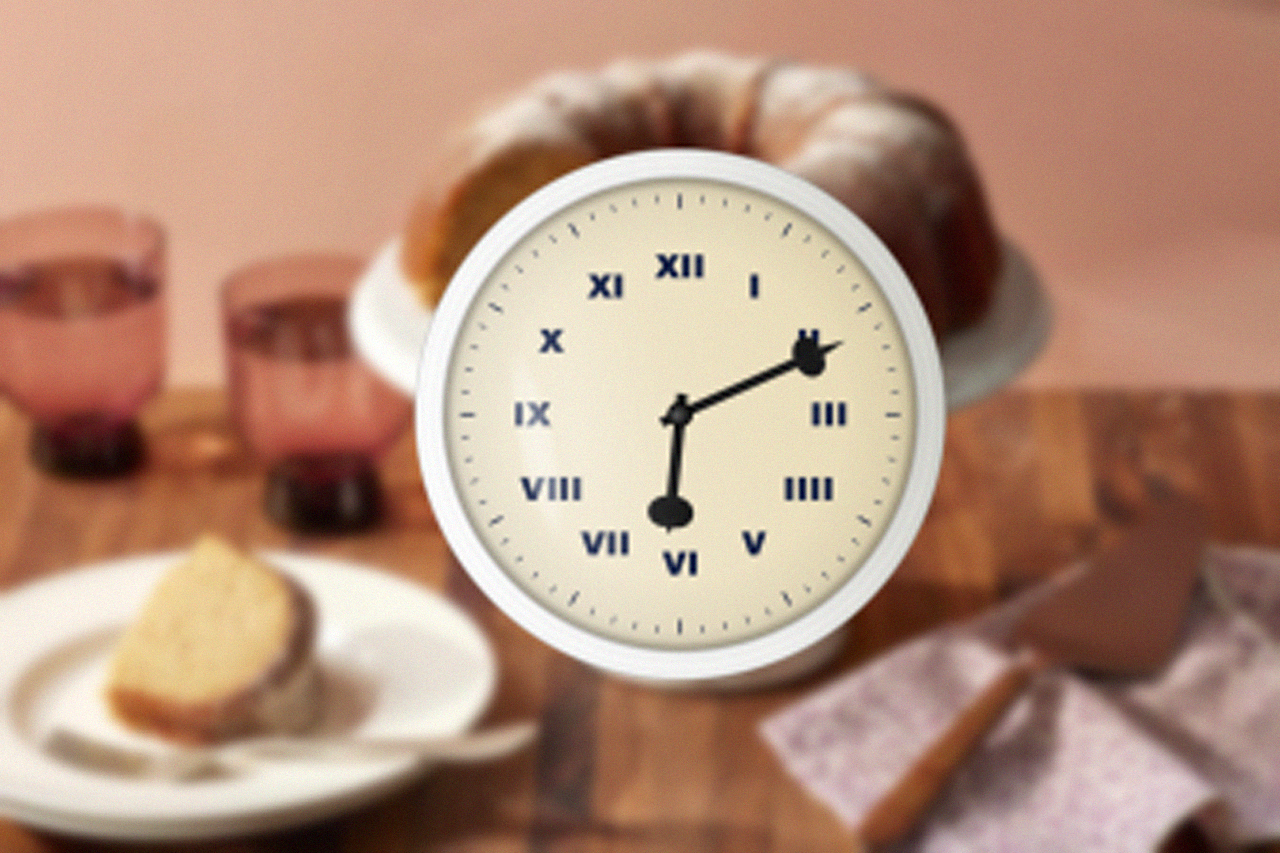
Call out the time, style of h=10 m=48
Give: h=6 m=11
